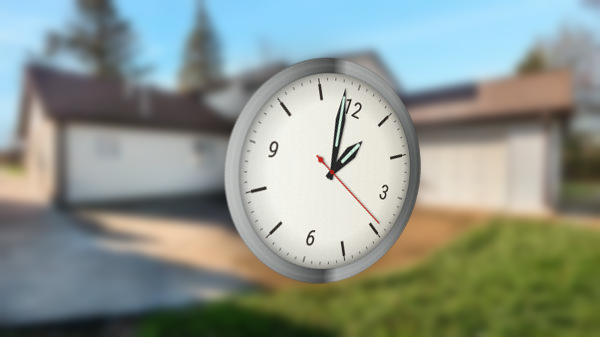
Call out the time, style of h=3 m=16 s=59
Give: h=12 m=58 s=19
